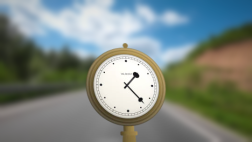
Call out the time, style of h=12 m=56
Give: h=1 m=23
